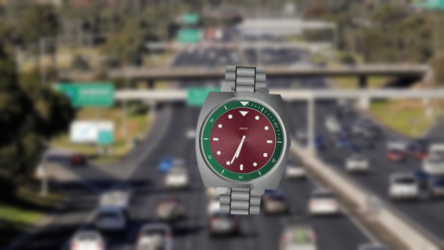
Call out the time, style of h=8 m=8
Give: h=6 m=34
